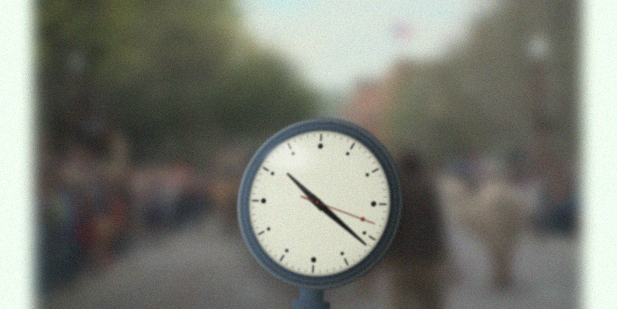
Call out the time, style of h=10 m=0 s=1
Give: h=10 m=21 s=18
